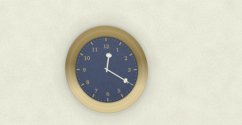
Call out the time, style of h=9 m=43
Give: h=12 m=20
